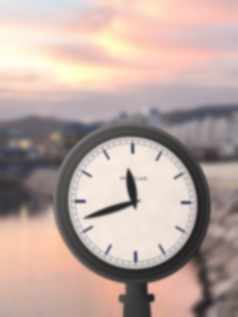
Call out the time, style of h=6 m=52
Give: h=11 m=42
